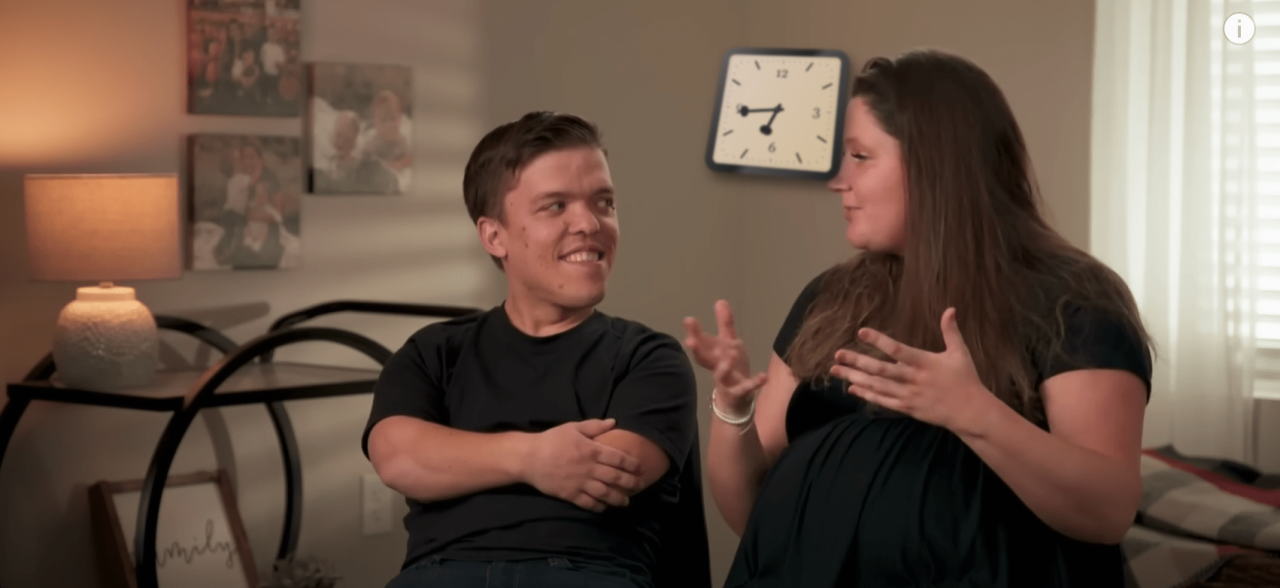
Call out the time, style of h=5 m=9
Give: h=6 m=44
